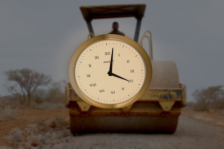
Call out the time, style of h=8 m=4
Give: h=4 m=2
